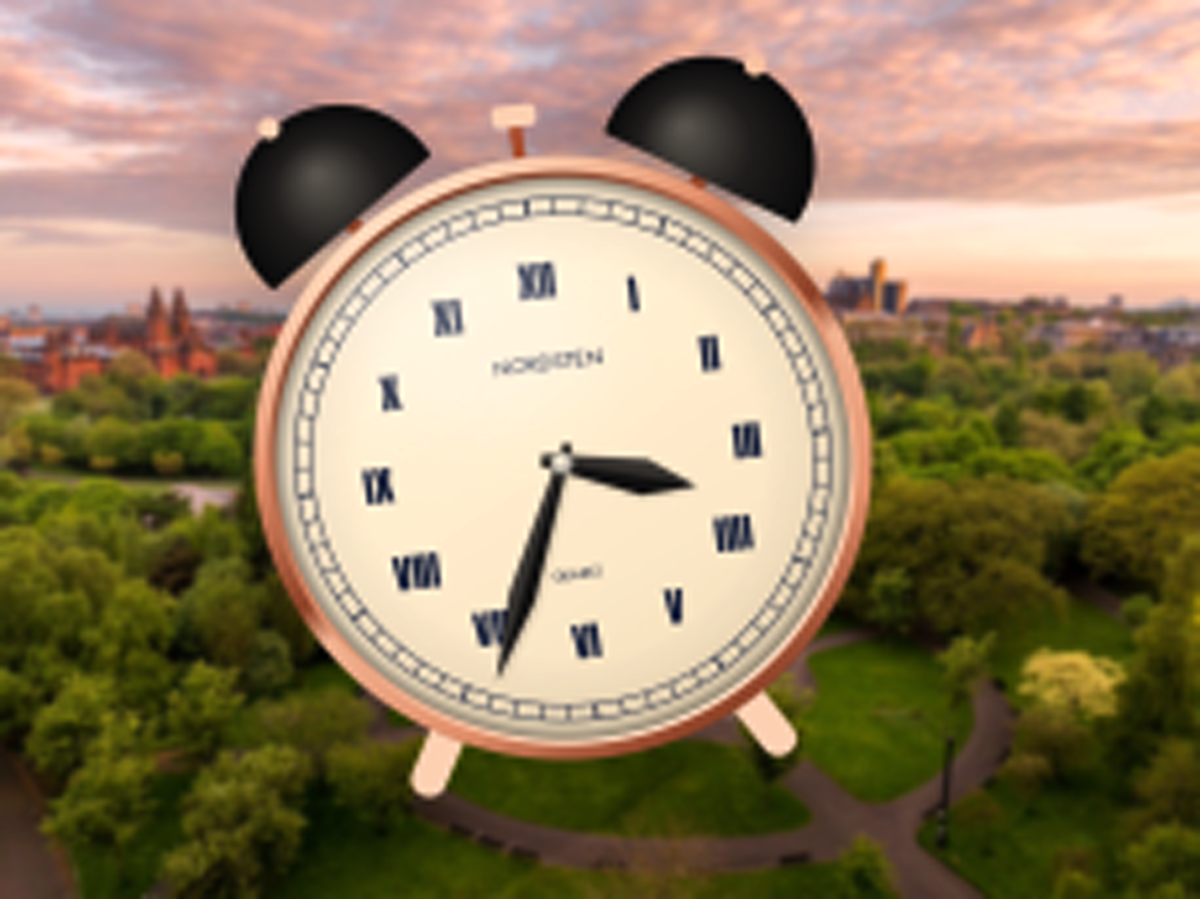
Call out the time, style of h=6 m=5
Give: h=3 m=34
